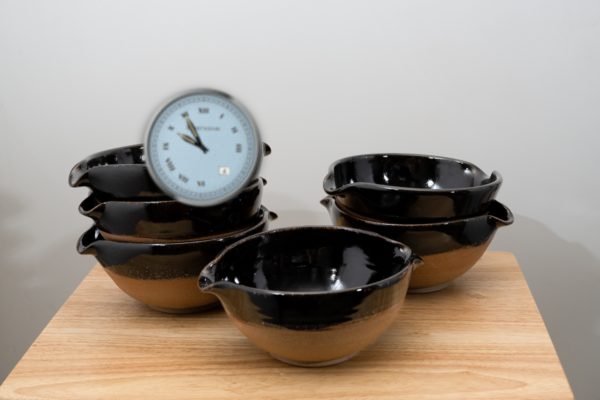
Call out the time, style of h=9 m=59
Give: h=9 m=55
